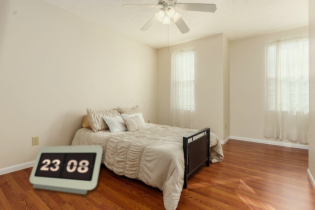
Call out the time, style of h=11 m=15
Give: h=23 m=8
